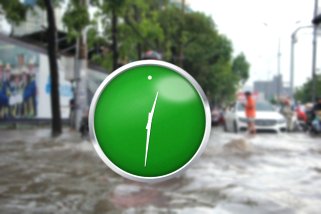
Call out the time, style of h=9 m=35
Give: h=12 m=31
